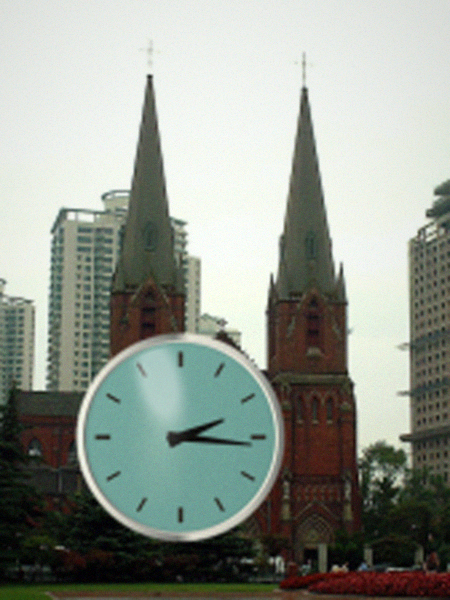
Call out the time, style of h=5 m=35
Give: h=2 m=16
